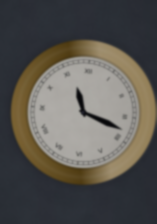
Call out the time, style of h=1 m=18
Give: h=11 m=18
